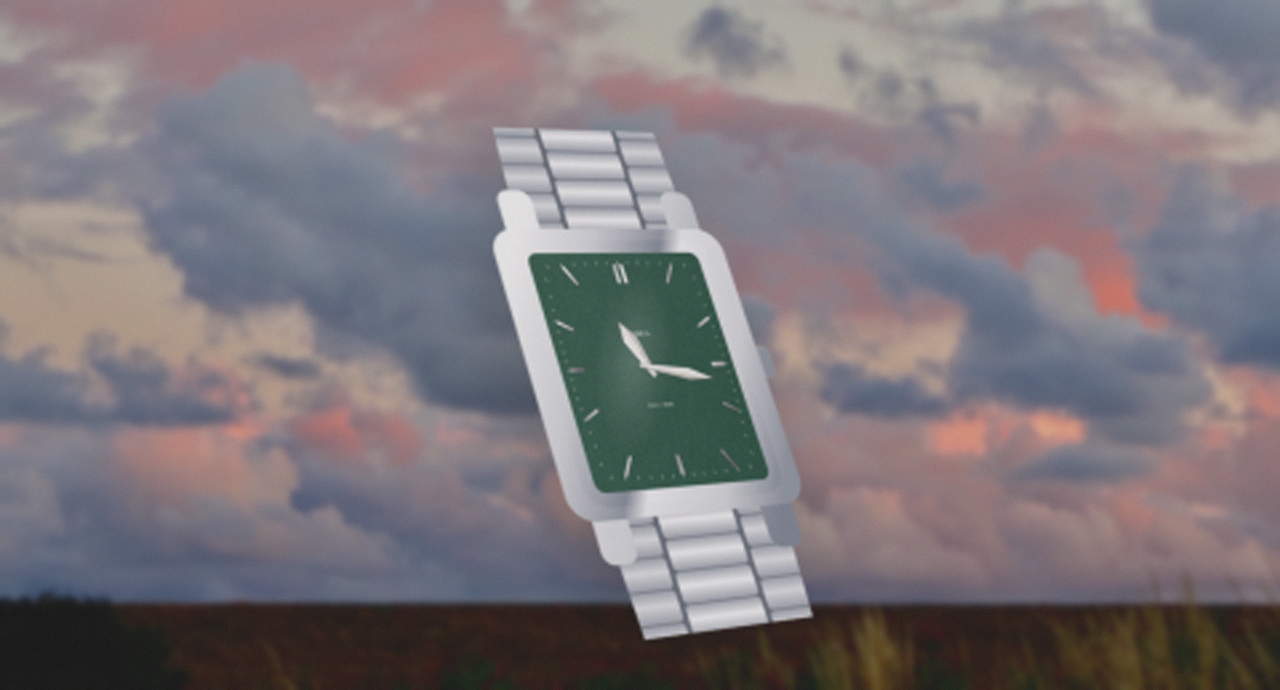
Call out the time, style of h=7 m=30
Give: h=11 m=17
